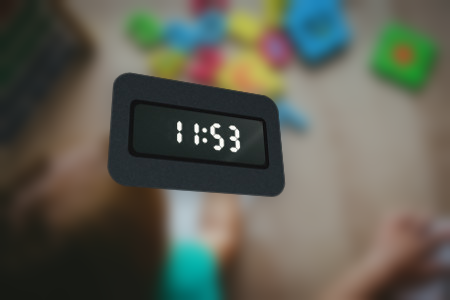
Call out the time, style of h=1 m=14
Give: h=11 m=53
